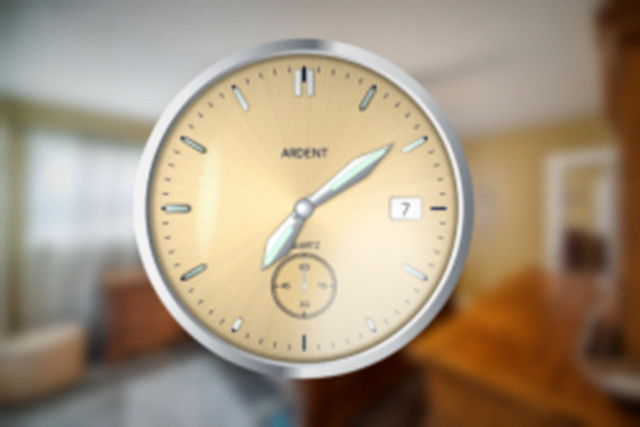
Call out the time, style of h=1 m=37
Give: h=7 m=9
